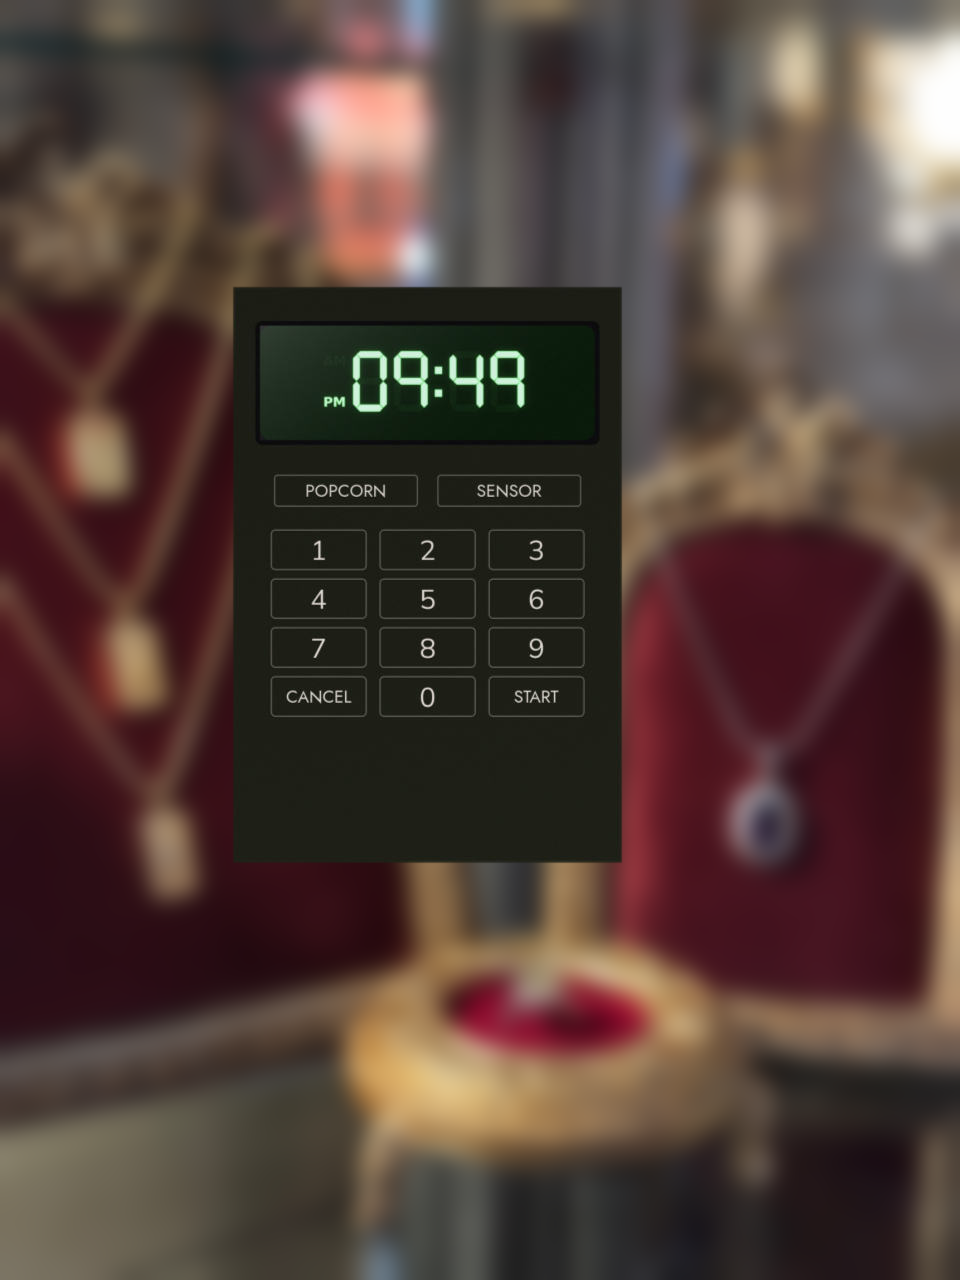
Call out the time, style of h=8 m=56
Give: h=9 m=49
